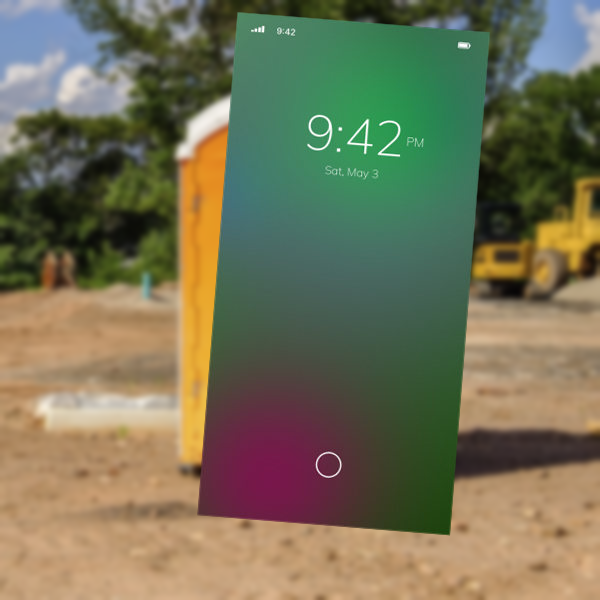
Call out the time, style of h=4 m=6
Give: h=9 m=42
